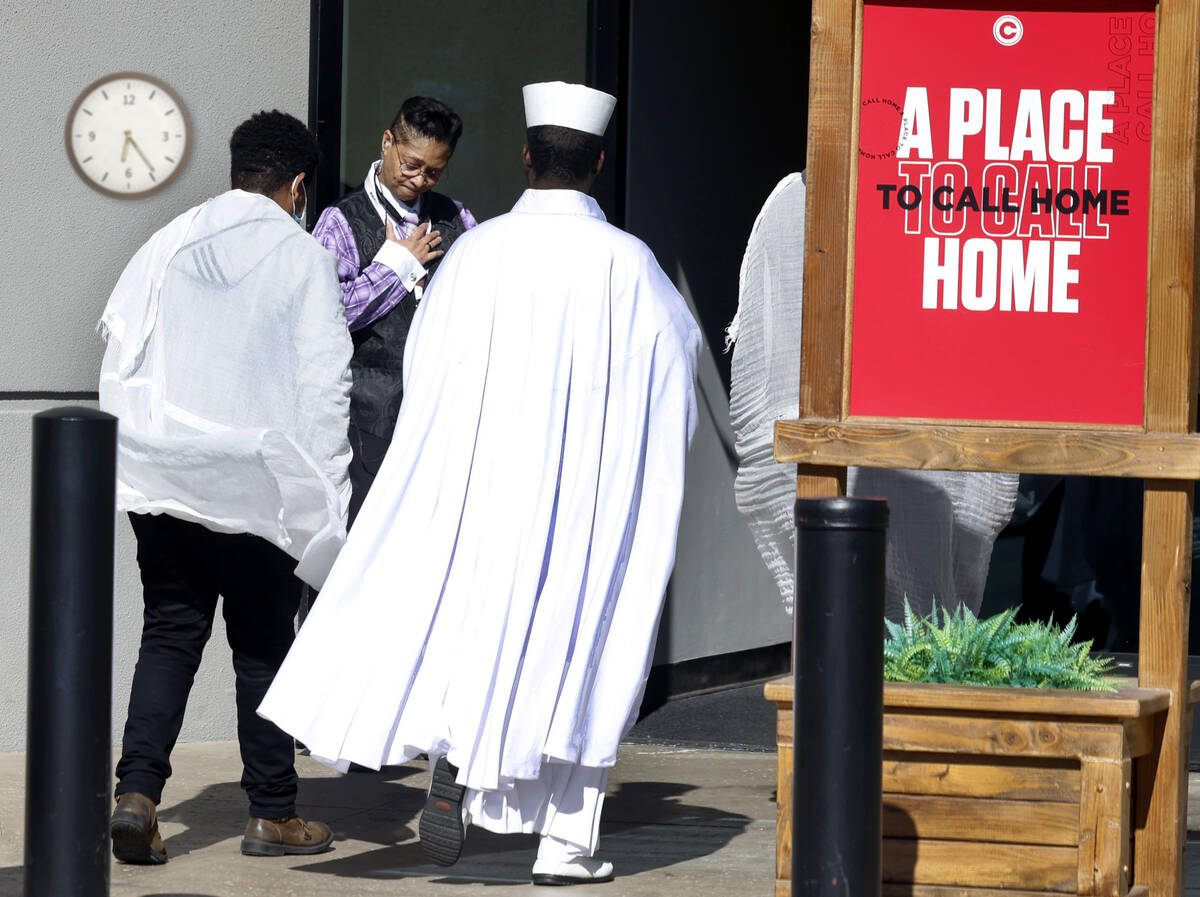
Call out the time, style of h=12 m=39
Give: h=6 m=24
